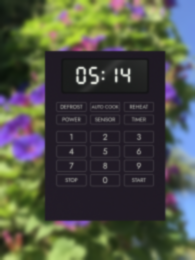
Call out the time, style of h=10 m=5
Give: h=5 m=14
